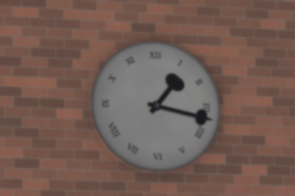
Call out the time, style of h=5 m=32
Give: h=1 m=17
